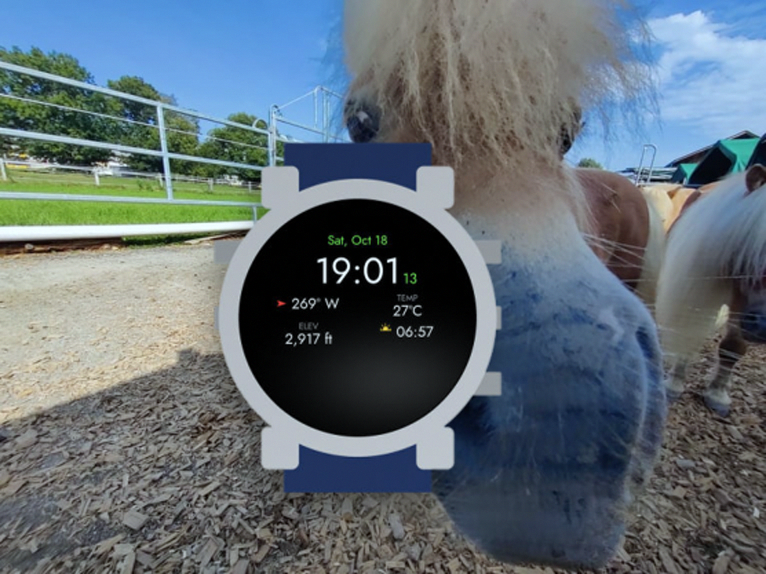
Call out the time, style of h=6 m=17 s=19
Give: h=19 m=1 s=13
